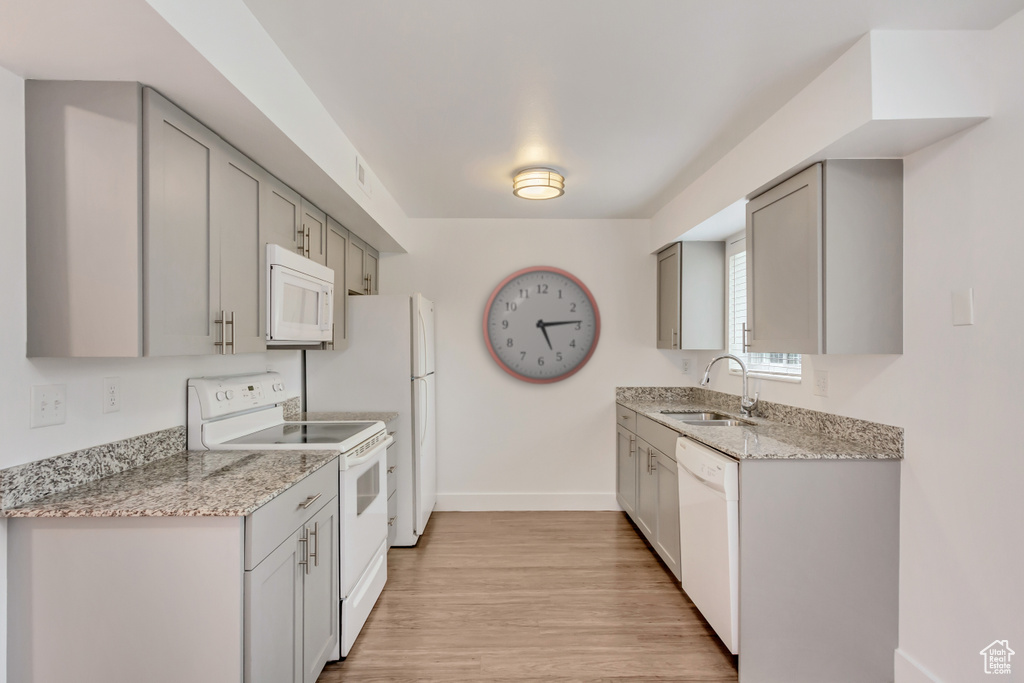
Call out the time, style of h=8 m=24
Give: h=5 m=14
